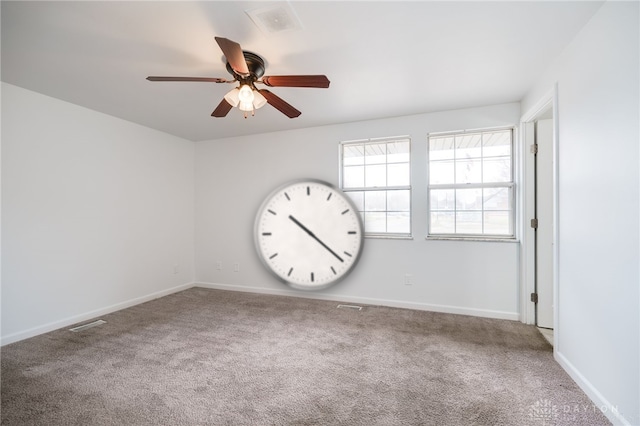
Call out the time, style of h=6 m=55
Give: h=10 m=22
